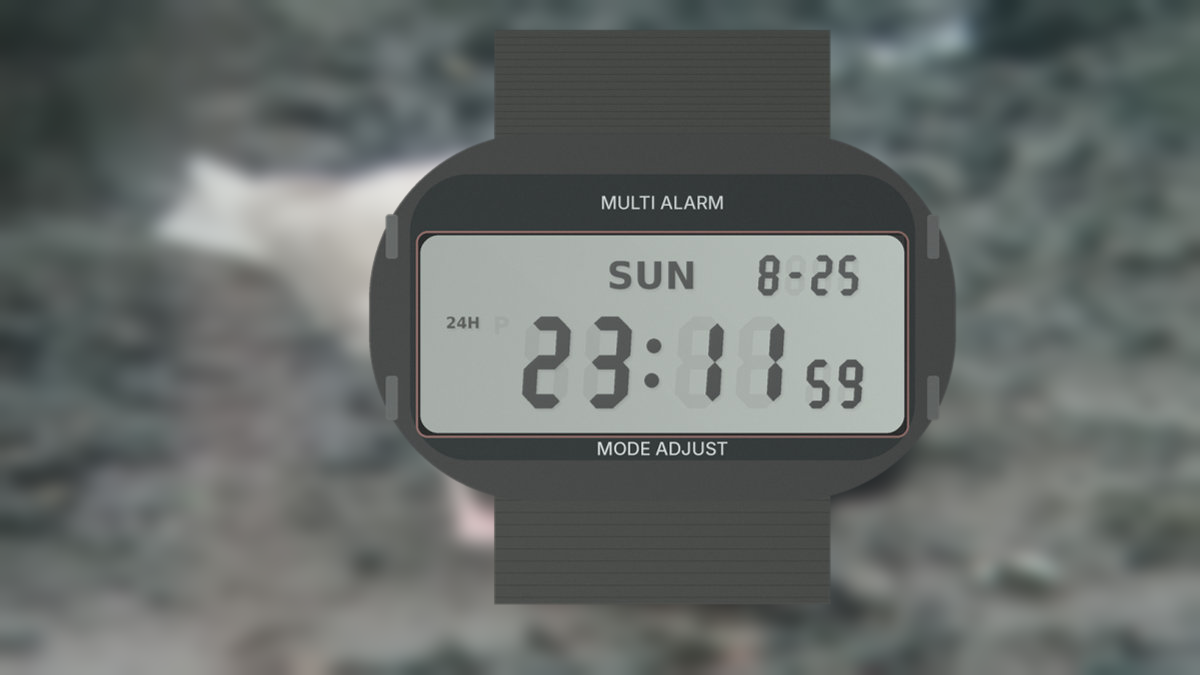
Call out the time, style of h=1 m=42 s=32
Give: h=23 m=11 s=59
